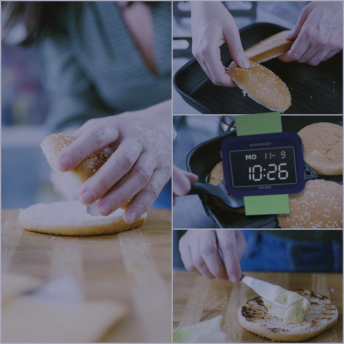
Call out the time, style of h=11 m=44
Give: h=10 m=26
